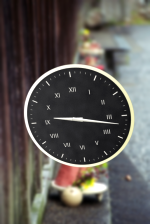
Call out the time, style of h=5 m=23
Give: h=9 m=17
